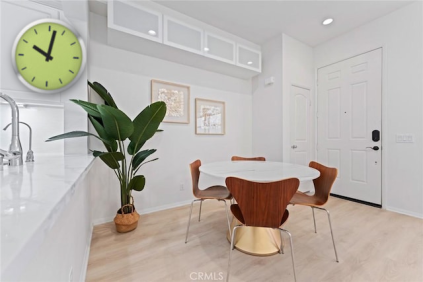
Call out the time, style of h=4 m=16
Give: h=10 m=2
